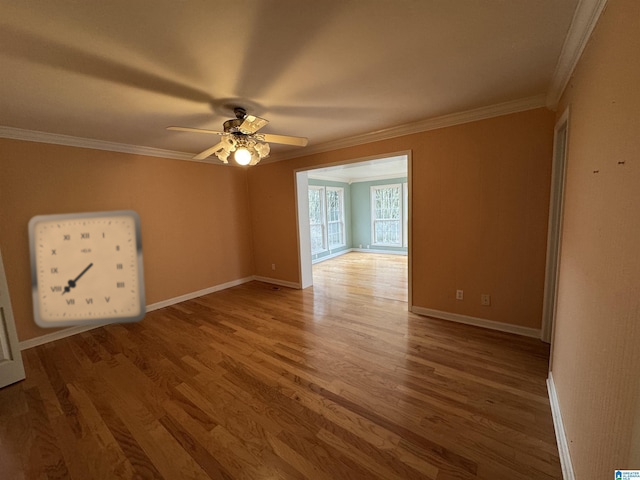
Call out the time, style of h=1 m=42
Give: h=7 m=38
